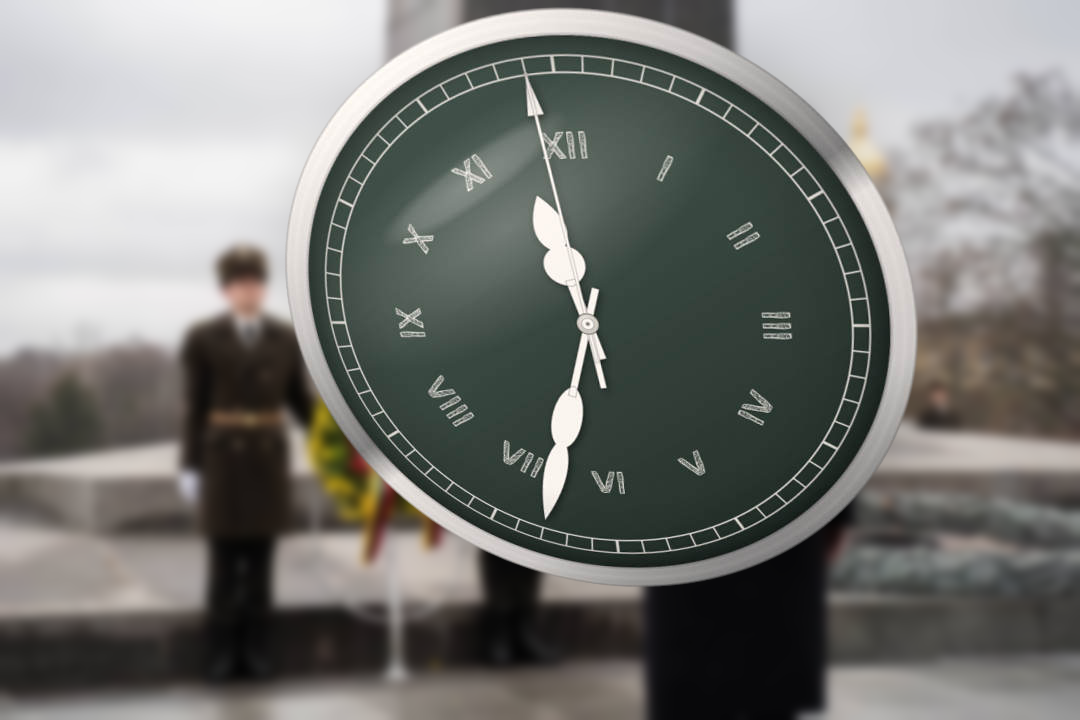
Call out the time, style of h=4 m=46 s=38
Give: h=11 m=32 s=59
